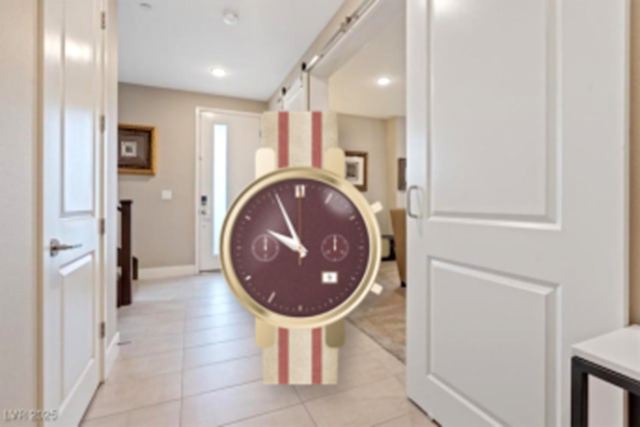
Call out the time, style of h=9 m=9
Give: h=9 m=56
